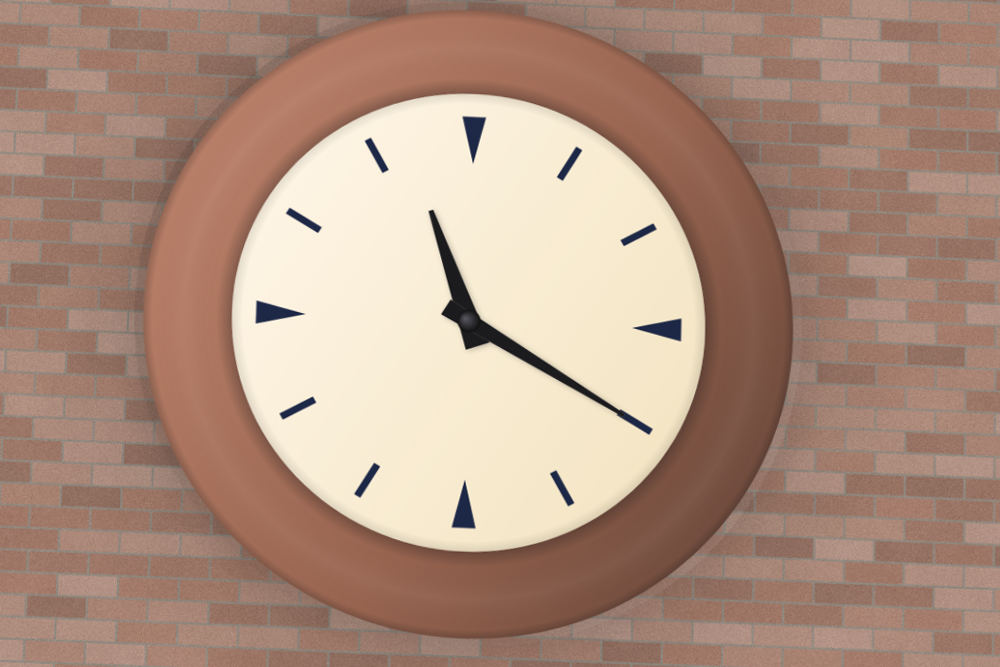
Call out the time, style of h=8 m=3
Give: h=11 m=20
